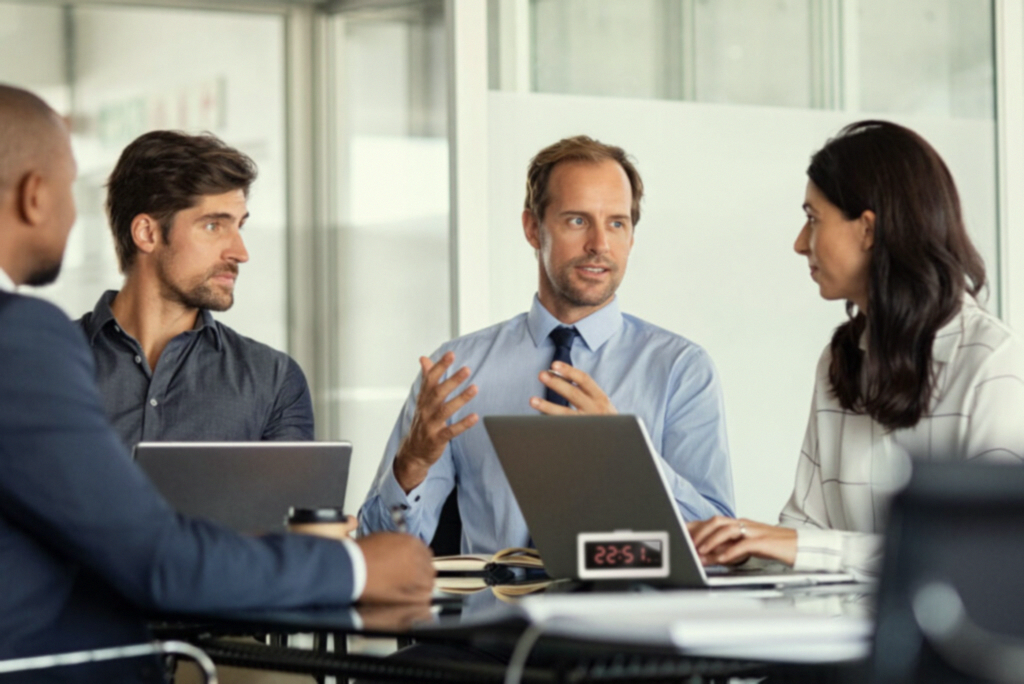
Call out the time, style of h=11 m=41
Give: h=22 m=51
